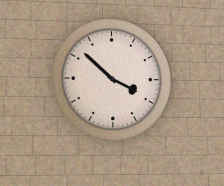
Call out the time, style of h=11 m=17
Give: h=3 m=52
